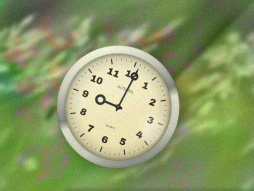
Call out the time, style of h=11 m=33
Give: h=9 m=1
